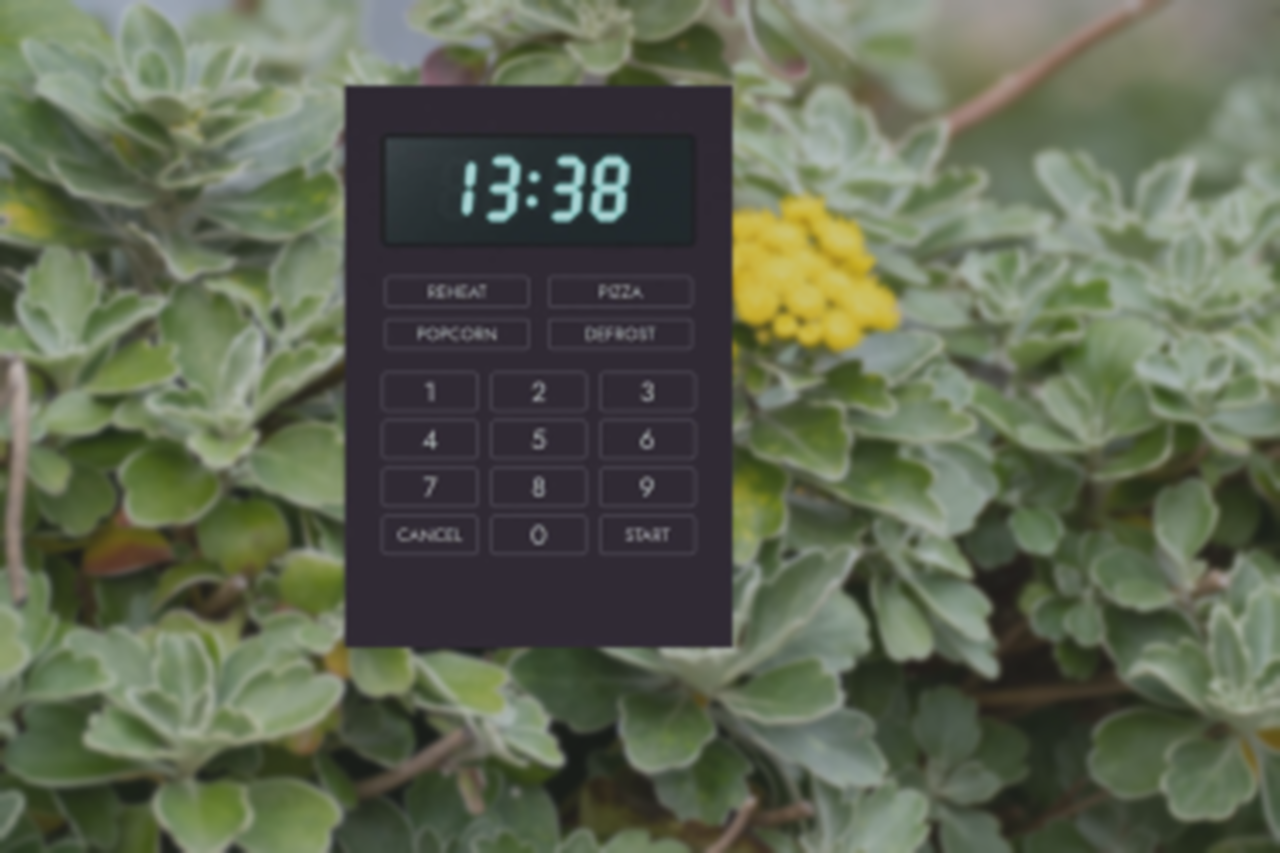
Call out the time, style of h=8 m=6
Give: h=13 m=38
